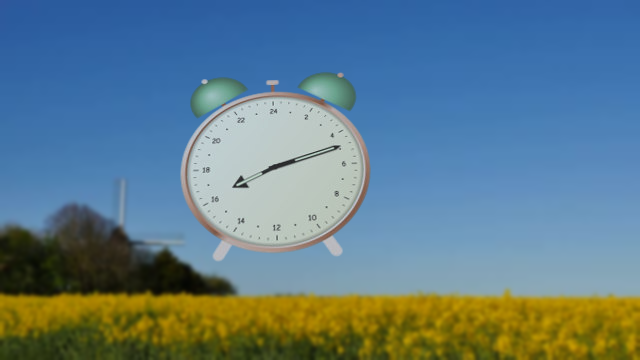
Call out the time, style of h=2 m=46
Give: h=16 m=12
